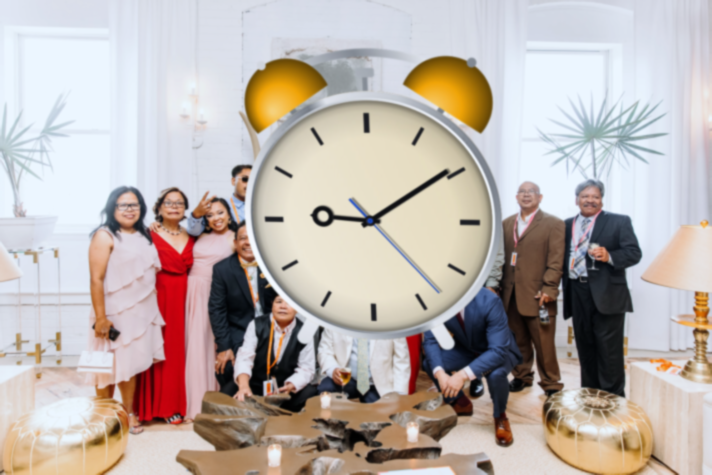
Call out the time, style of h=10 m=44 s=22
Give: h=9 m=9 s=23
